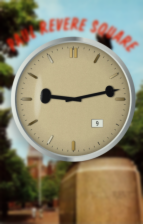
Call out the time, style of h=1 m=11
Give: h=9 m=13
